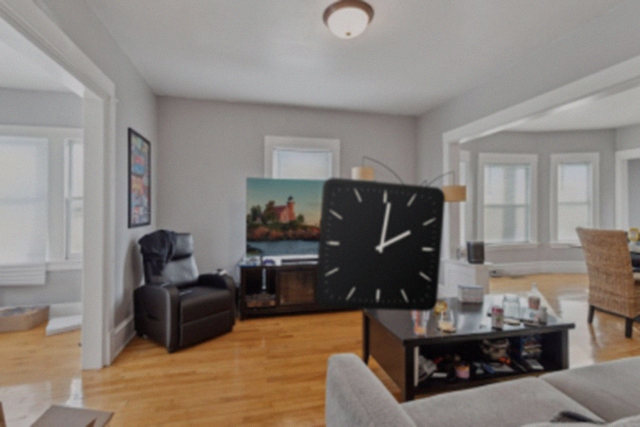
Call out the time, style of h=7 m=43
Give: h=2 m=1
